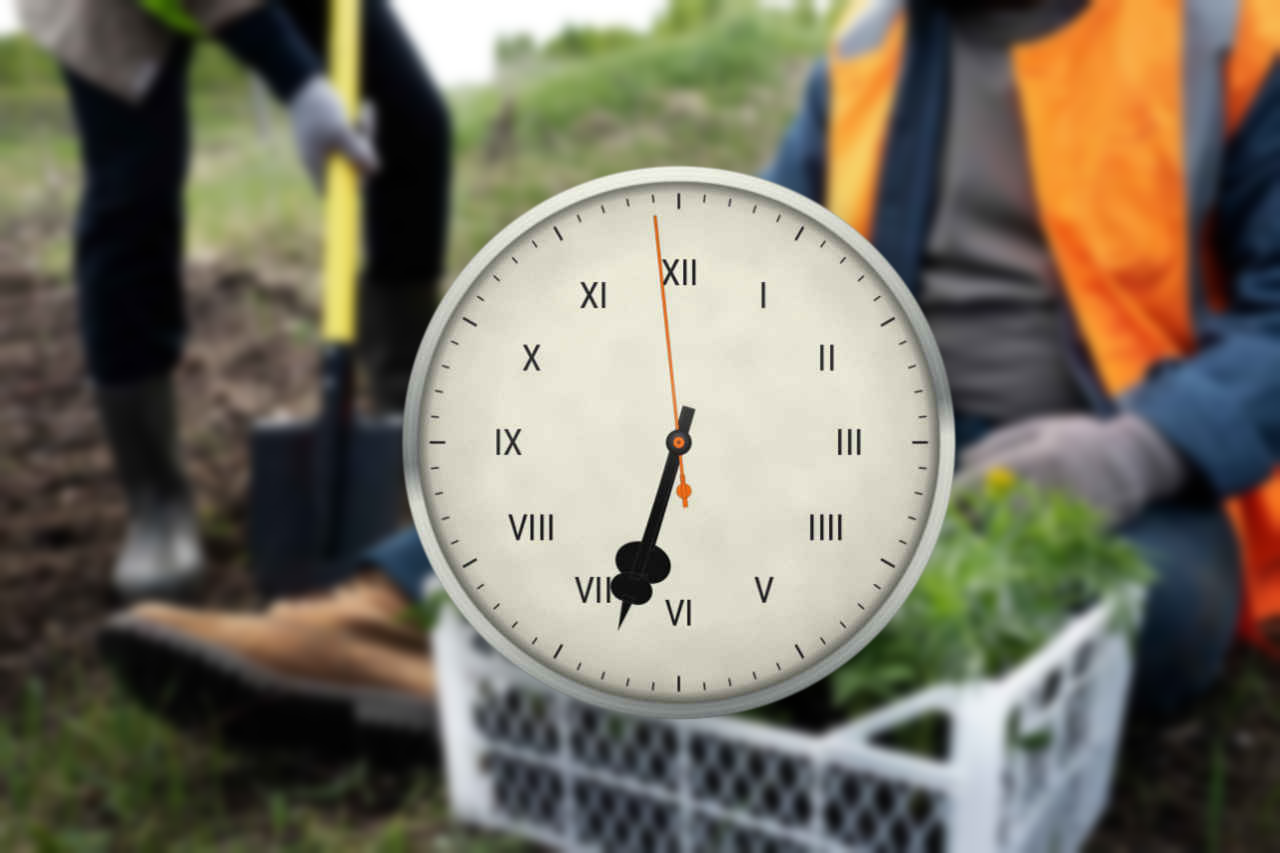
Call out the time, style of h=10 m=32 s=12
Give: h=6 m=32 s=59
